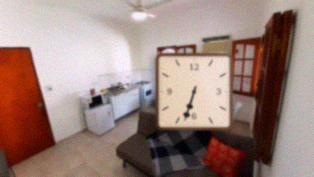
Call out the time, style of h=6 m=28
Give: h=6 m=33
